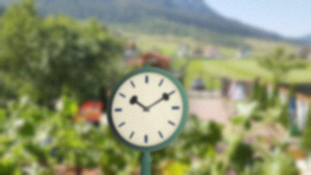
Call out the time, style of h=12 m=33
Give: h=10 m=10
